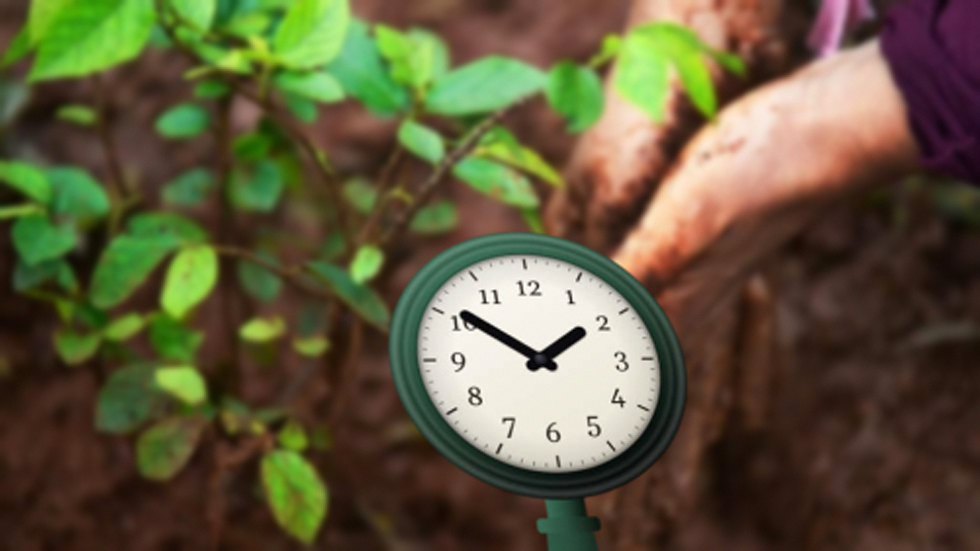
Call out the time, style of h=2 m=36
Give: h=1 m=51
